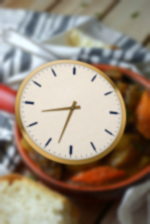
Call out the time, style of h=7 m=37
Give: h=8 m=33
